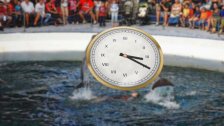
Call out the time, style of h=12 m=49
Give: h=3 m=20
